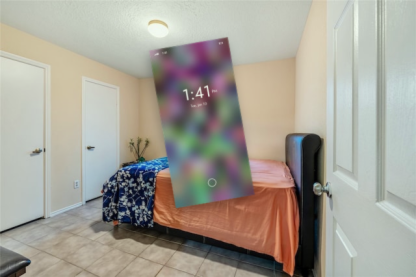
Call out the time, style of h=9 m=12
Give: h=1 m=41
